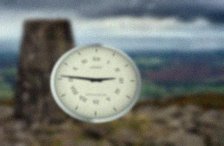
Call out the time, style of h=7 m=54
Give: h=2 m=46
